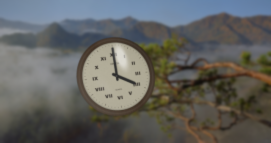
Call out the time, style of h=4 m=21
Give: h=4 m=0
